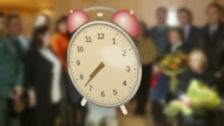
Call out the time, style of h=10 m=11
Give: h=7 m=37
